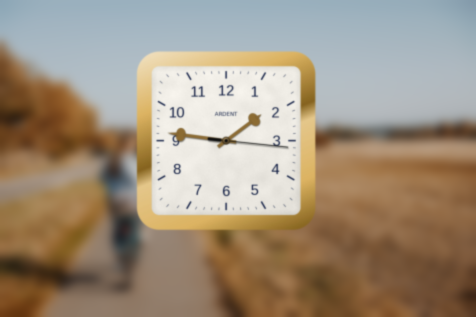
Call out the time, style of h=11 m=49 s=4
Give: h=1 m=46 s=16
